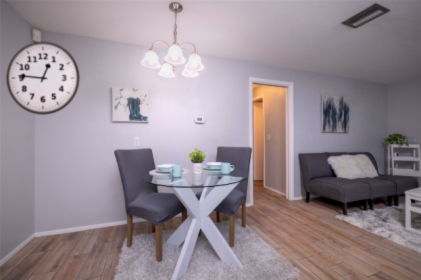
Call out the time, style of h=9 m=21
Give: h=12 m=46
